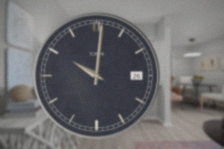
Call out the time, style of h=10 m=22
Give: h=10 m=1
